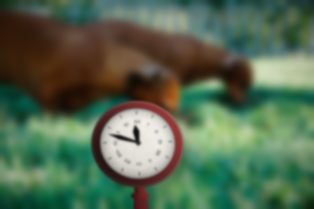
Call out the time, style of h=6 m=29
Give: h=11 m=48
